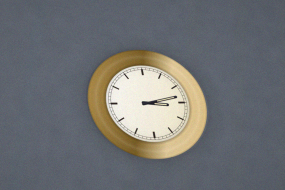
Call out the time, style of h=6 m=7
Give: h=3 m=13
